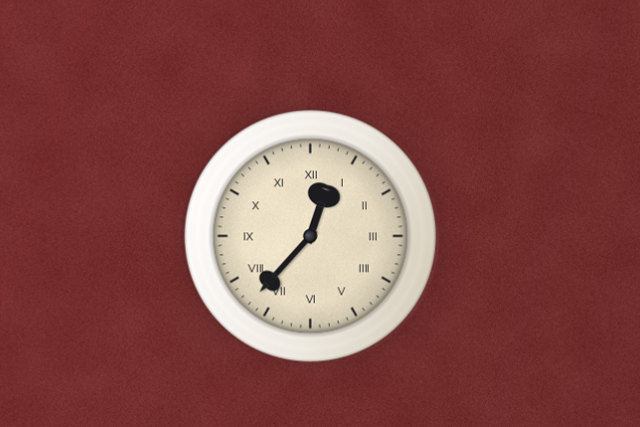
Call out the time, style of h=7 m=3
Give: h=12 m=37
